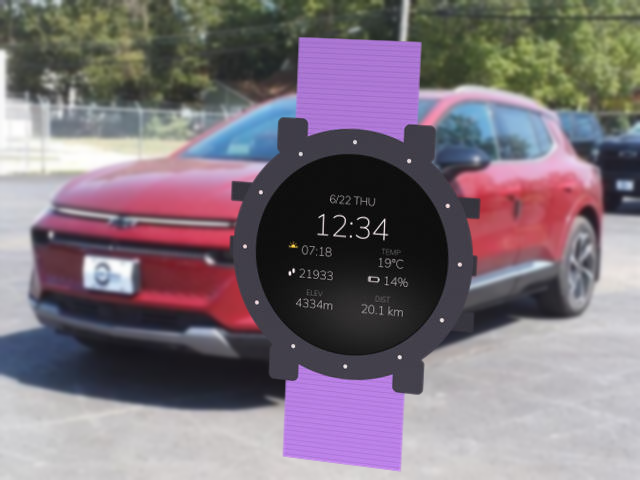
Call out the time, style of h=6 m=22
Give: h=12 m=34
